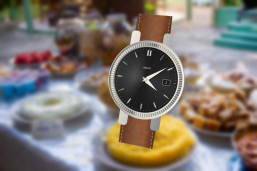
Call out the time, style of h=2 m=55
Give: h=4 m=9
